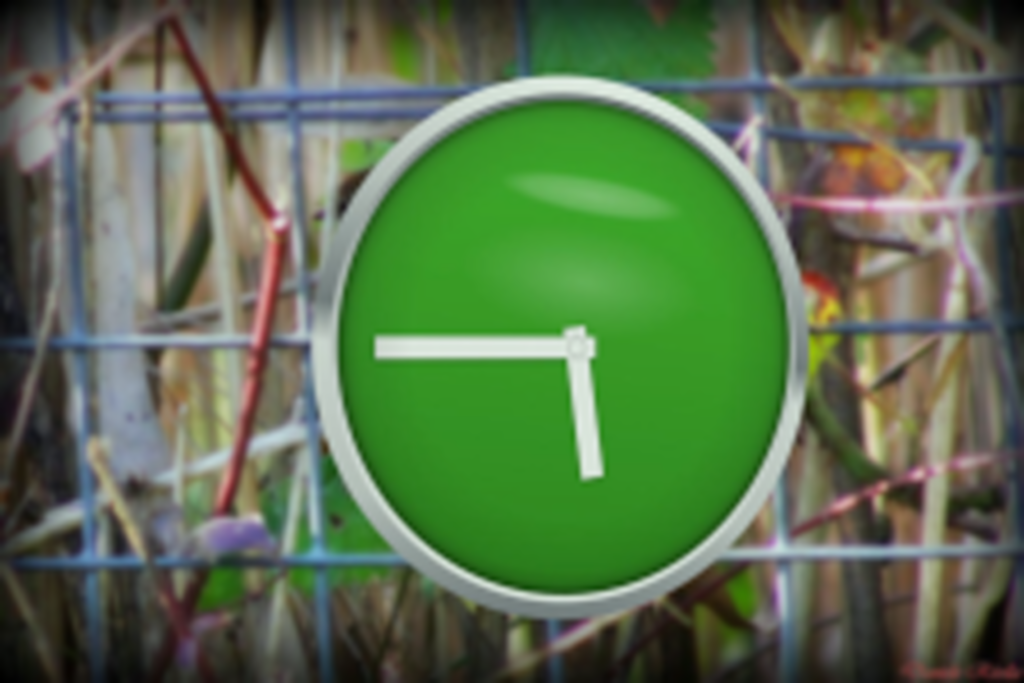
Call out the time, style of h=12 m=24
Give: h=5 m=45
